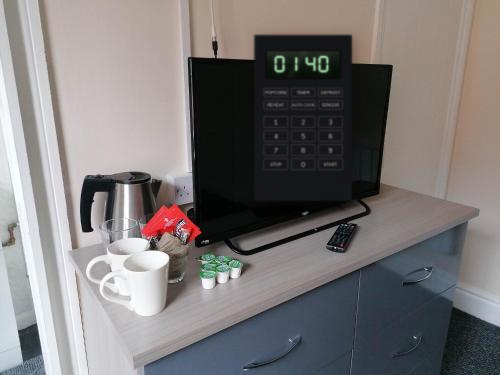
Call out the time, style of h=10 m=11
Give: h=1 m=40
